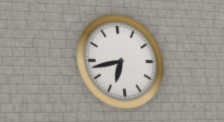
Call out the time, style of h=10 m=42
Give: h=6 m=43
